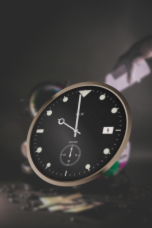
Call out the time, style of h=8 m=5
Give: h=9 m=59
